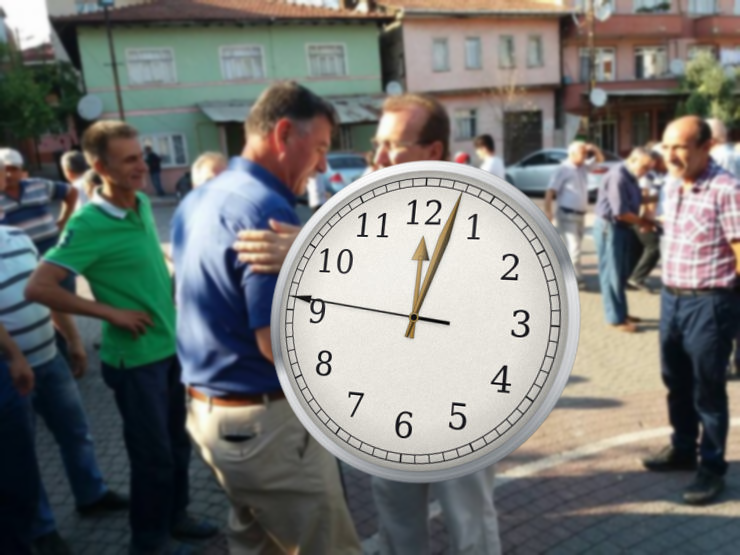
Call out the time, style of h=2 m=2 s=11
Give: h=12 m=2 s=46
